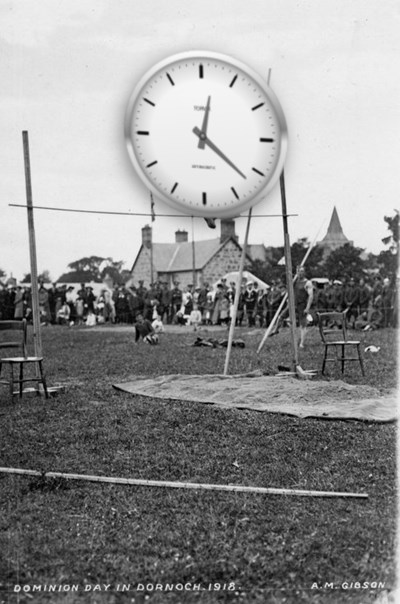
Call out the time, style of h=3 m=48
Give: h=12 m=22
